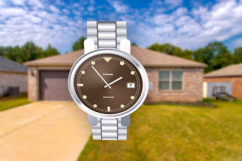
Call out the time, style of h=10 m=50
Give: h=1 m=54
